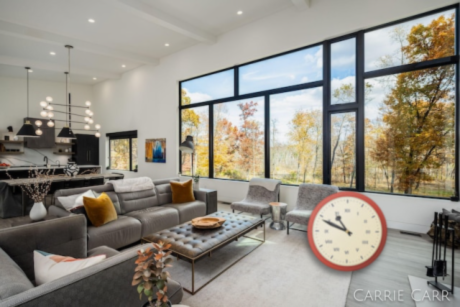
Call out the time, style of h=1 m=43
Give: h=10 m=49
